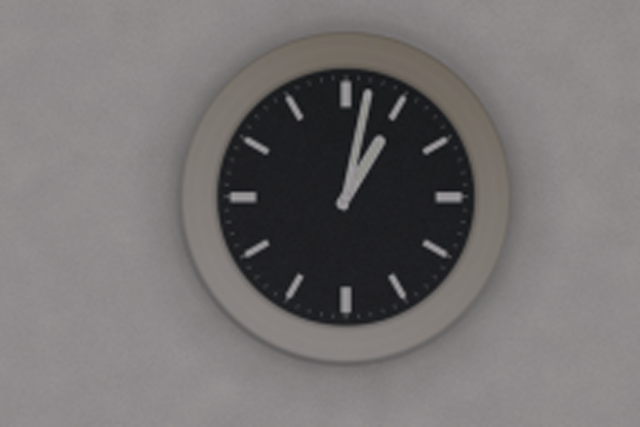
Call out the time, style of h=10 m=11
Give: h=1 m=2
